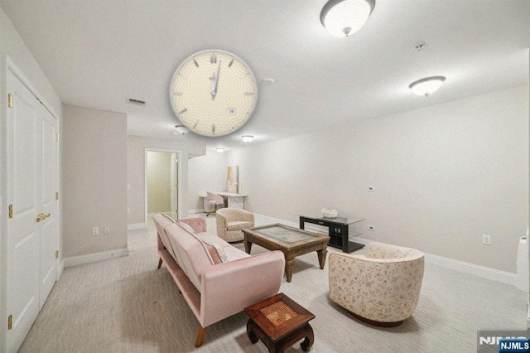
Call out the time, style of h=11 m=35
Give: h=12 m=2
